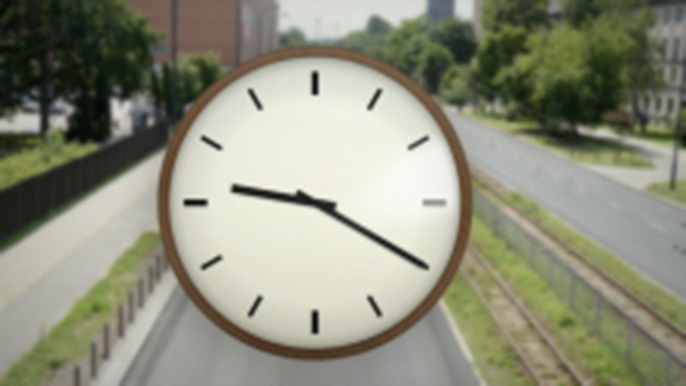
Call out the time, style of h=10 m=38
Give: h=9 m=20
